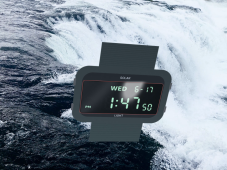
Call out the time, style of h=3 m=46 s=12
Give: h=1 m=47 s=50
